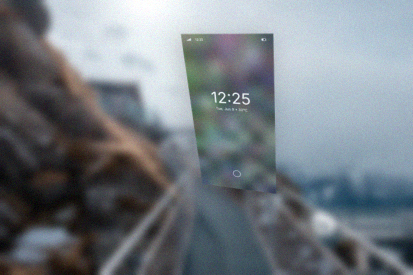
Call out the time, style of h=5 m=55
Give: h=12 m=25
